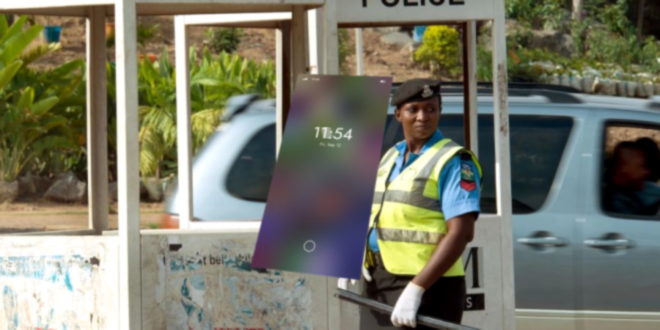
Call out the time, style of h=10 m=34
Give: h=11 m=54
